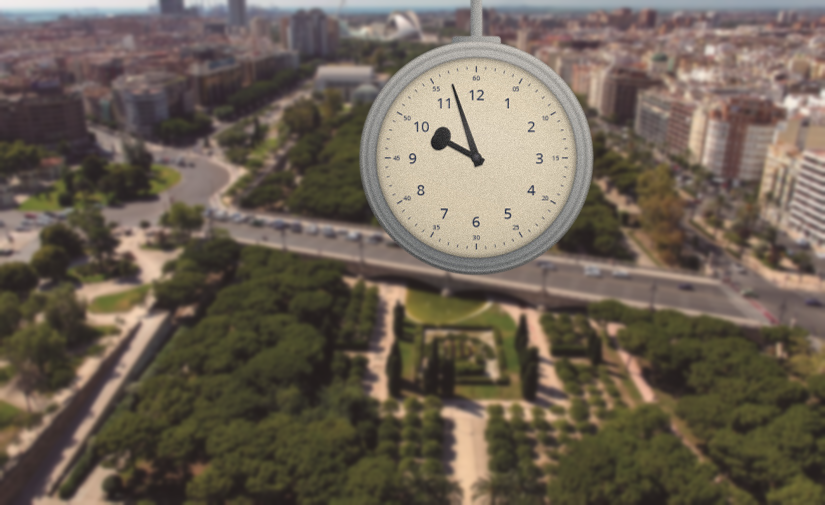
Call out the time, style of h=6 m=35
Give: h=9 m=57
